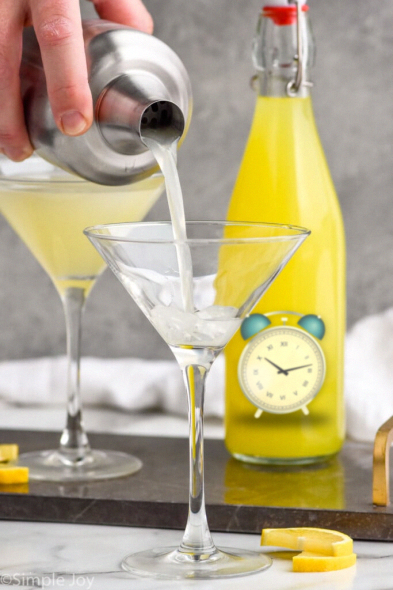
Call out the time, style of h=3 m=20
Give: h=10 m=13
